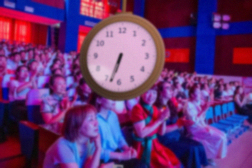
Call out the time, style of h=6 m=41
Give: h=6 m=33
